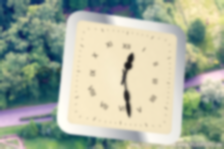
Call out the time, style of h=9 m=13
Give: h=12 m=28
